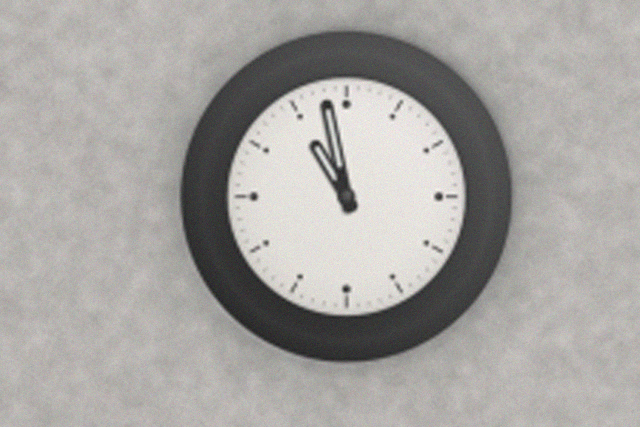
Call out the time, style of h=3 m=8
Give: h=10 m=58
